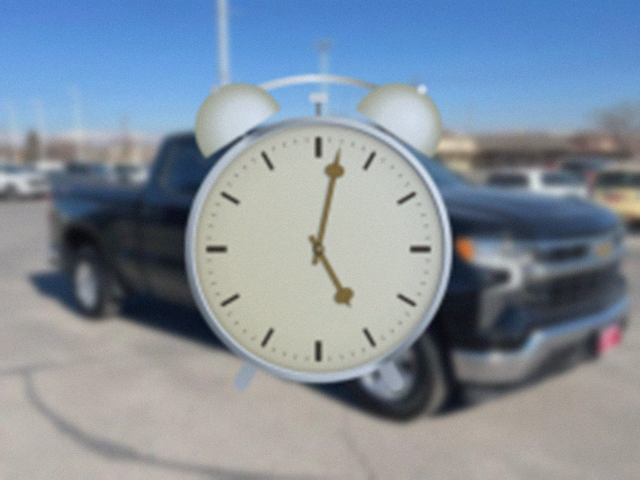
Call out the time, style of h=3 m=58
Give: h=5 m=2
